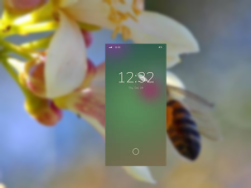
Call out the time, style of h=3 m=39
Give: h=12 m=32
